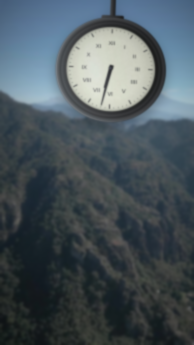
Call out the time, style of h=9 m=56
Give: h=6 m=32
